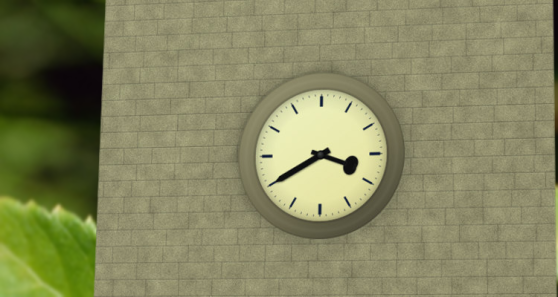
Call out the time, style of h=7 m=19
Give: h=3 m=40
